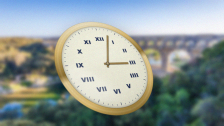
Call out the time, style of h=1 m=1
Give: h=3 m=3
